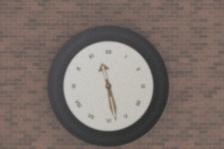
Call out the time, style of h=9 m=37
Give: h=11 m=28
